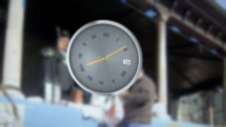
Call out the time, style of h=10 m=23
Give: h=8 m=9
